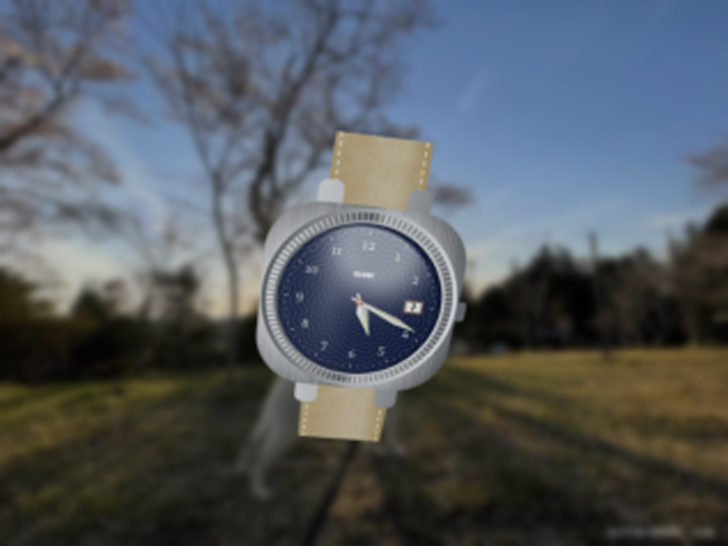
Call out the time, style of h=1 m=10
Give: h=5 m=19
